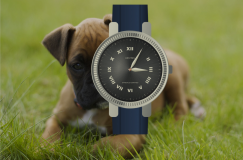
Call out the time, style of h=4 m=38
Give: h=3 m=5
